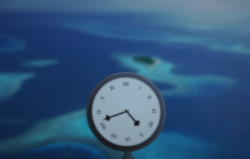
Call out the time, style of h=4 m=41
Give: h=4 m=42
